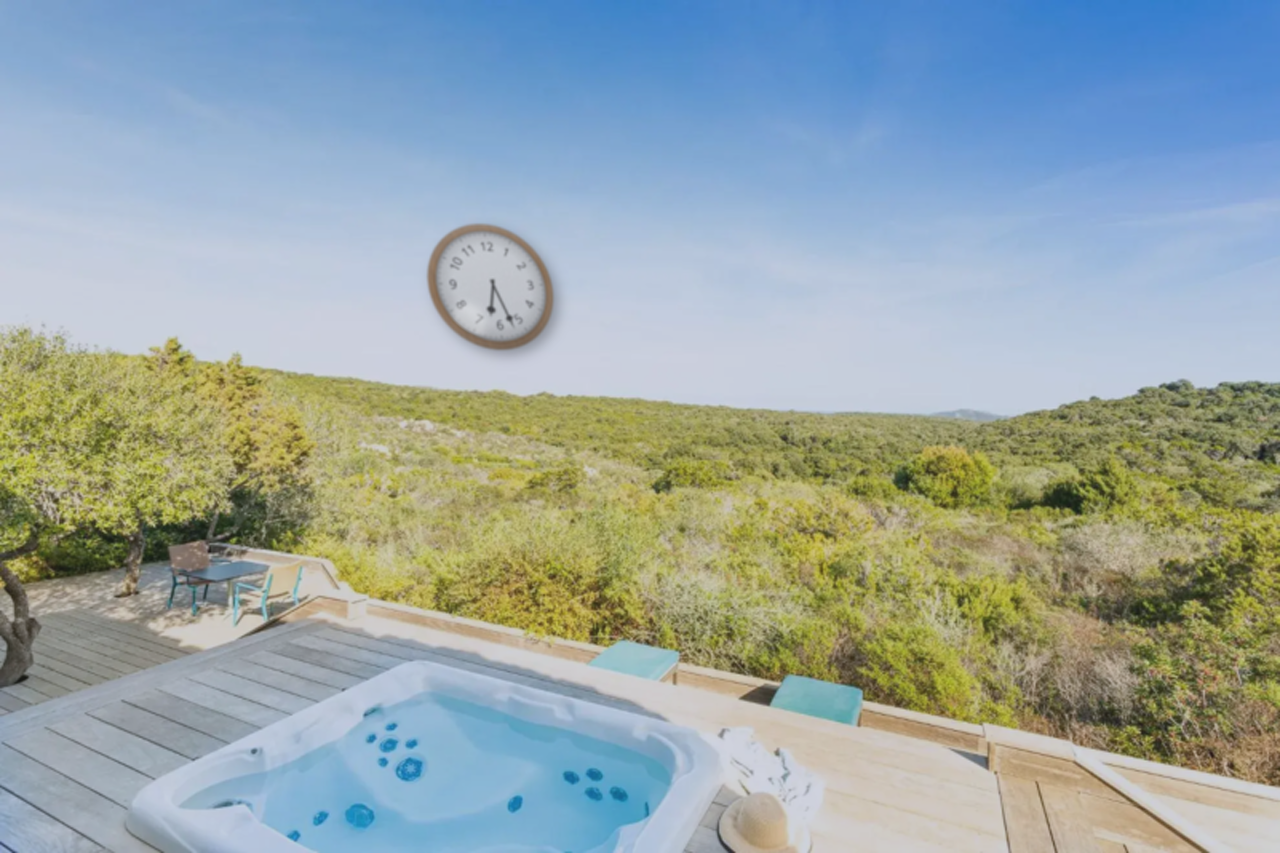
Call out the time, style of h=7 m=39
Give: h=6 m=27
